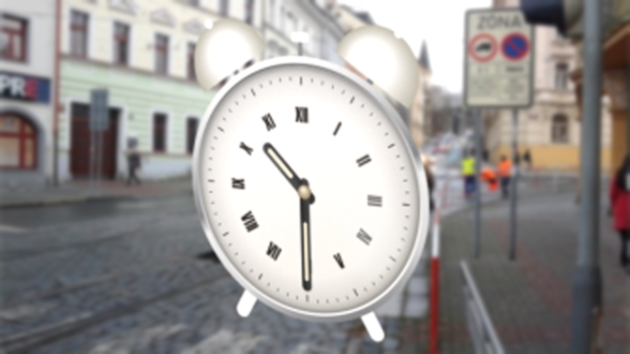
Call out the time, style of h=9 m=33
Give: h=10 m=30
